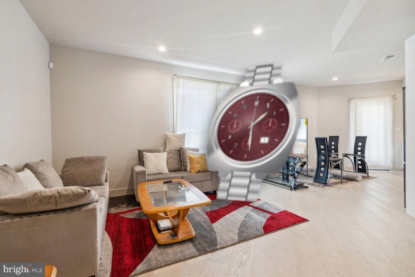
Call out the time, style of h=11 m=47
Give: h=1 m=29
